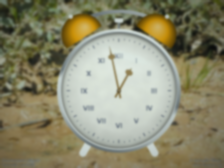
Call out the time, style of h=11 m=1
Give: h=12 m=58
